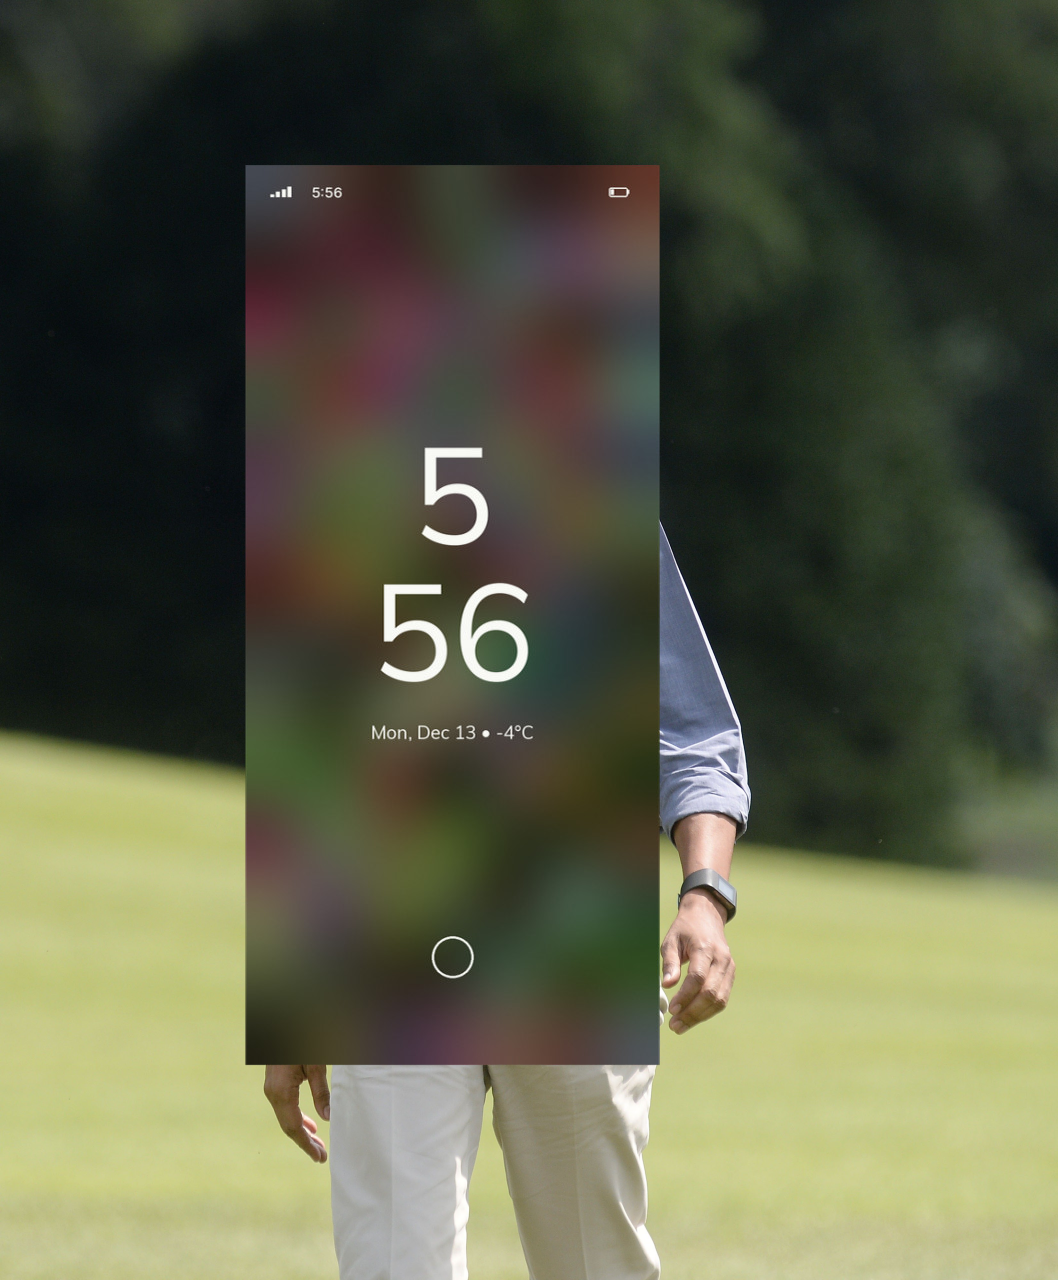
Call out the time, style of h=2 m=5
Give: h=5 m=56
